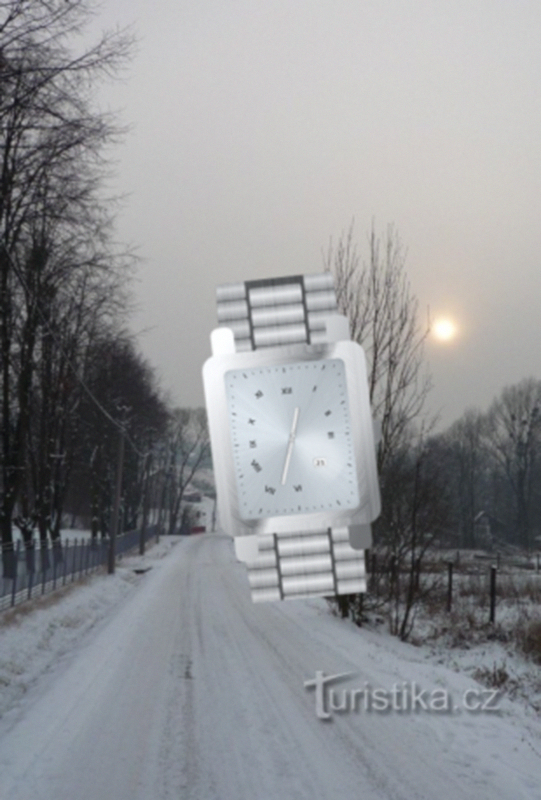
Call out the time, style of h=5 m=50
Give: h=12 m=33
